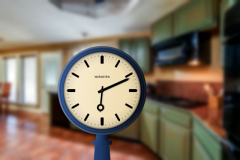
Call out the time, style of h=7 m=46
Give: h=6 m=11
